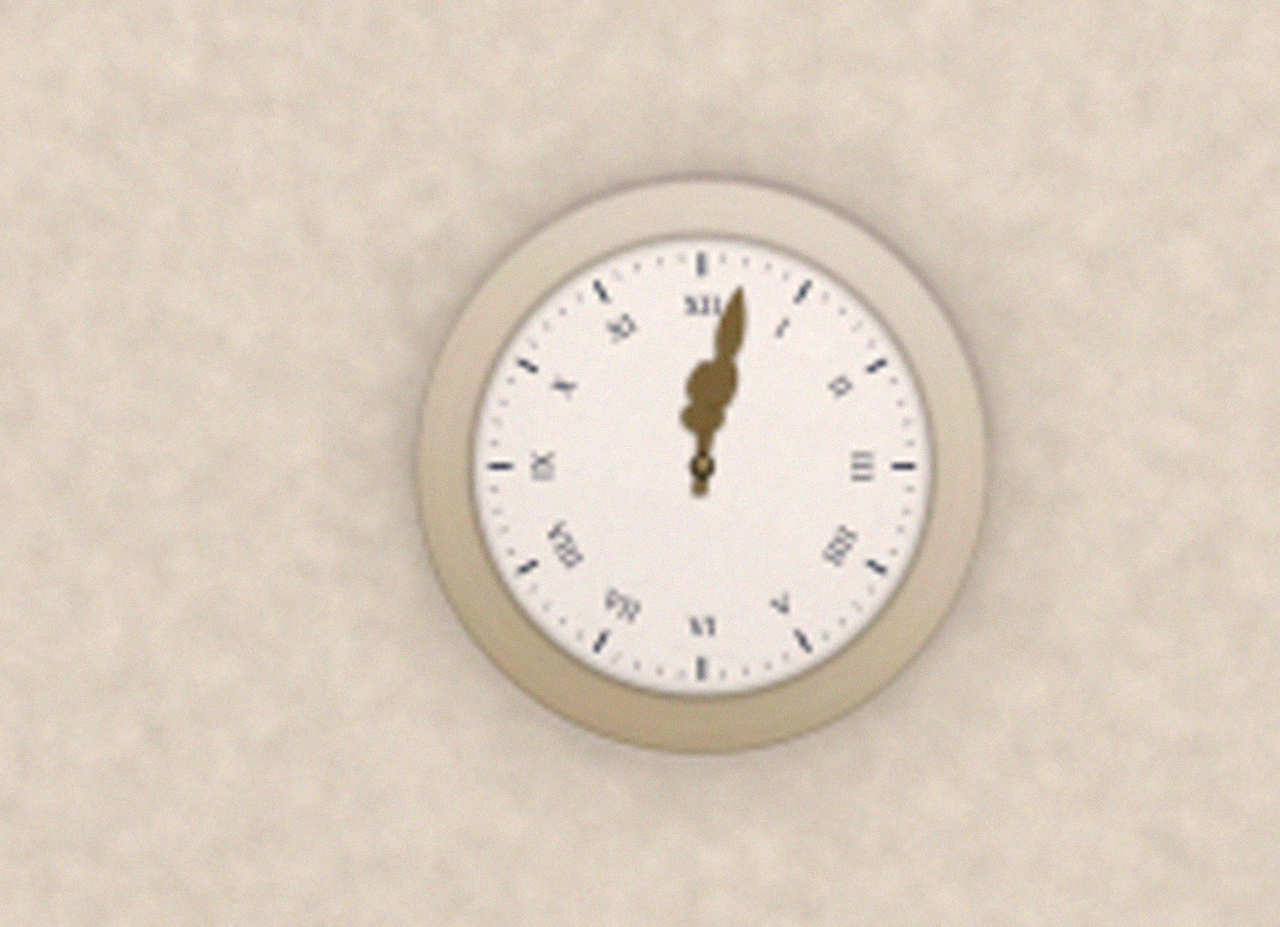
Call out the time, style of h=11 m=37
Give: h=12 m=2
